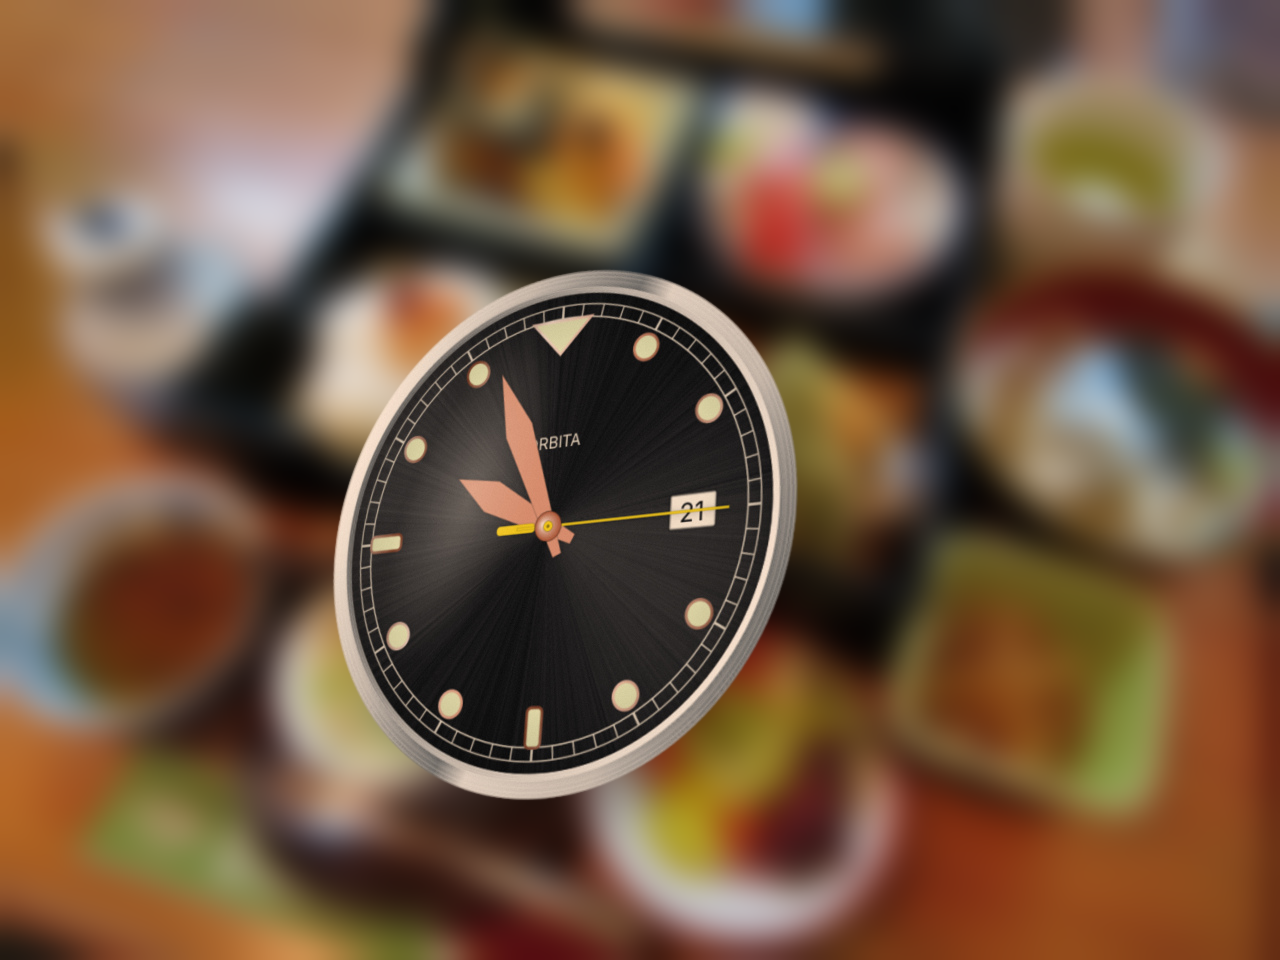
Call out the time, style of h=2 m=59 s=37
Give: h=9 m=56 s=15
